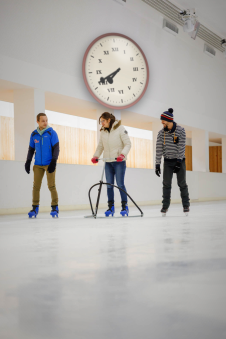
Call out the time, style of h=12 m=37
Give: h=7 m=41
